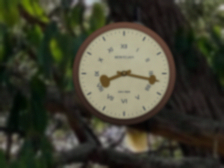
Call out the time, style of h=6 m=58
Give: h=8 m=17
